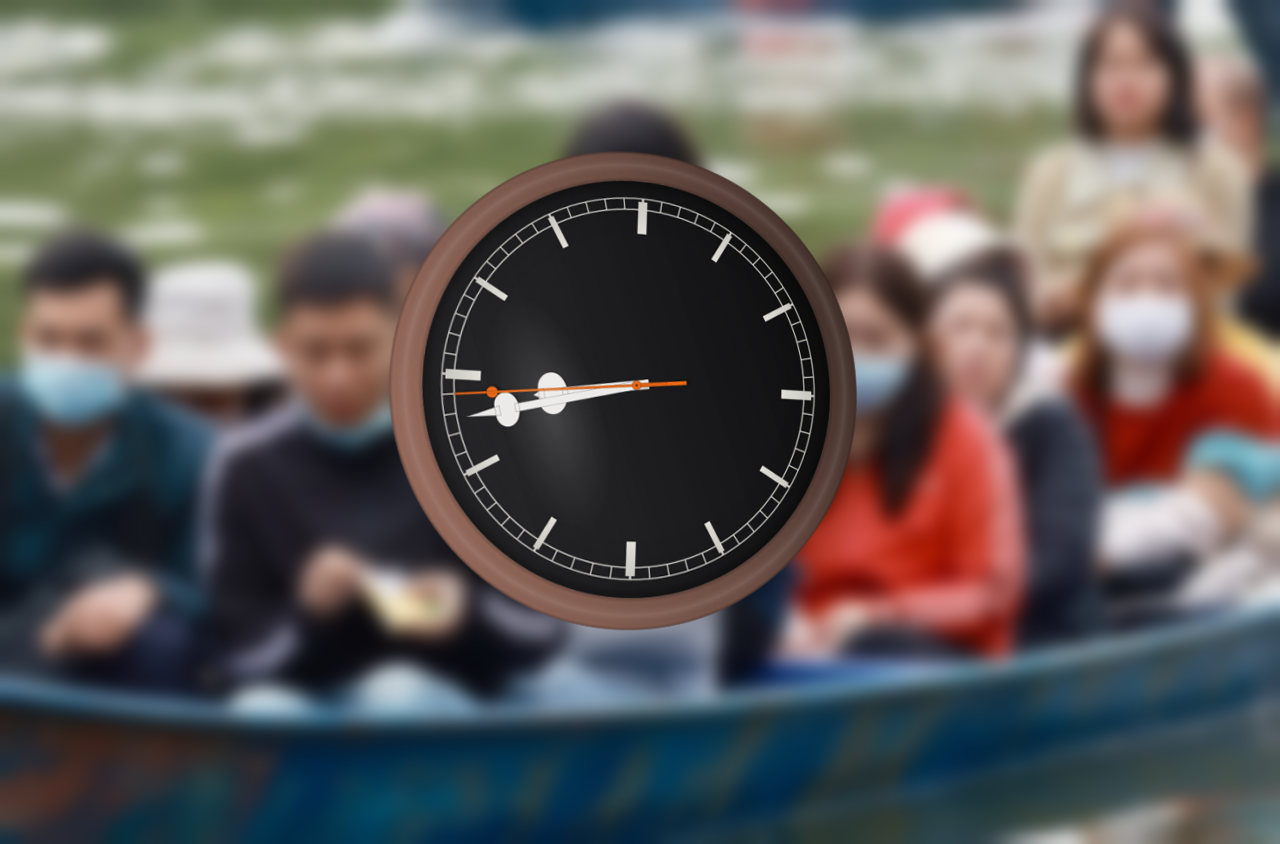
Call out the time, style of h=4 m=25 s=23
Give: h=8 m=42 s=44
